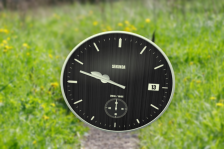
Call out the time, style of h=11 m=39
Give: h=9 m=48
